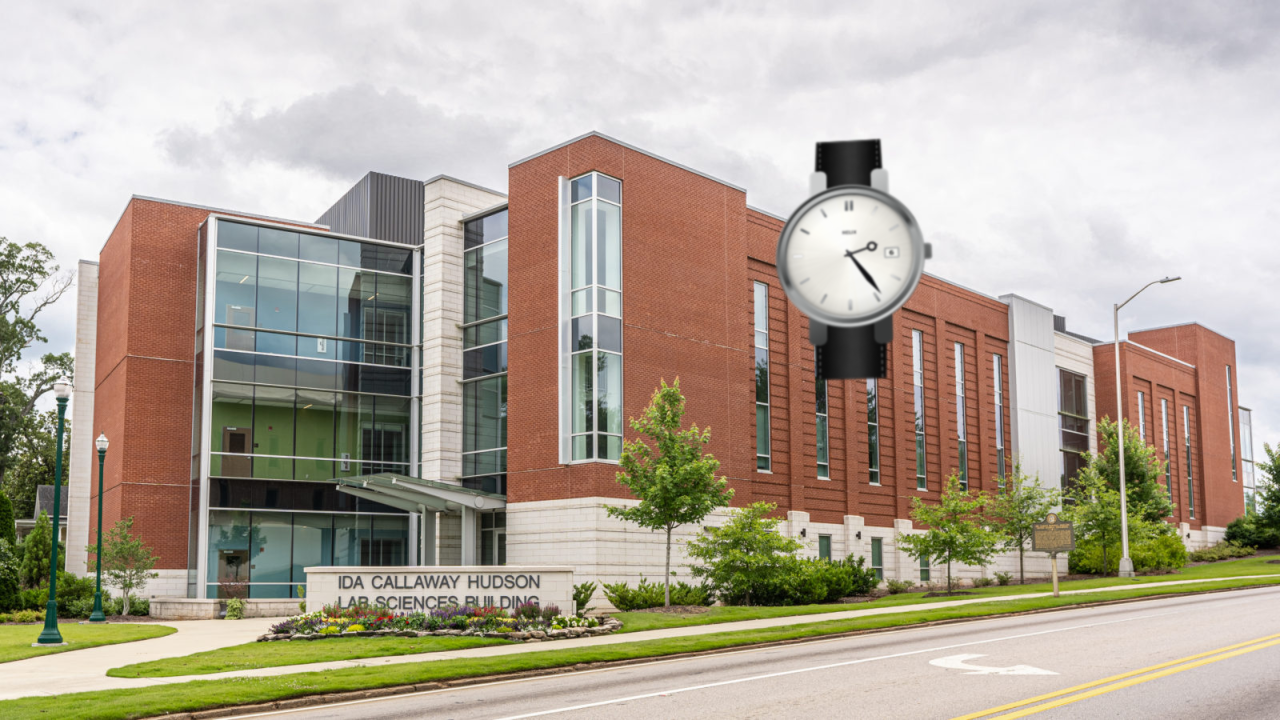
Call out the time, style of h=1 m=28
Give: h=2 m=24
